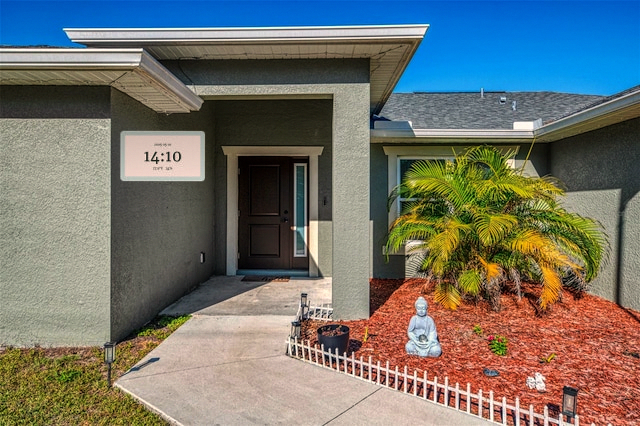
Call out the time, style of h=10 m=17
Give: h=14 m=10
